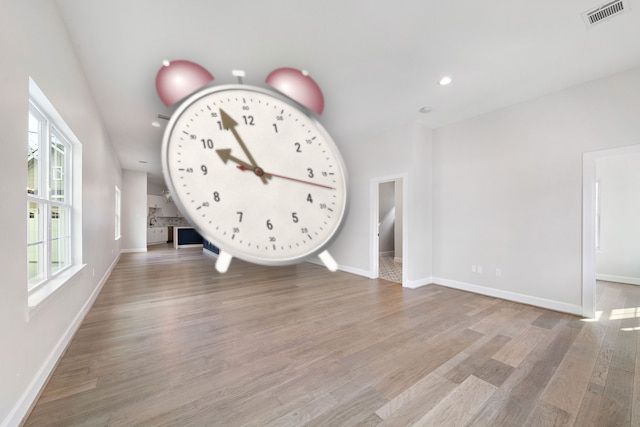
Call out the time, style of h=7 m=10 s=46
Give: h=9 m=56 s=17
